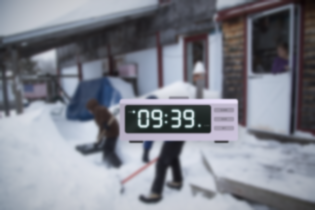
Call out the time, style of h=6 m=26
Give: h=9 m=39
